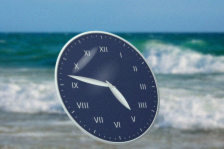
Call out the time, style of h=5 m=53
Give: h=4 m=47
